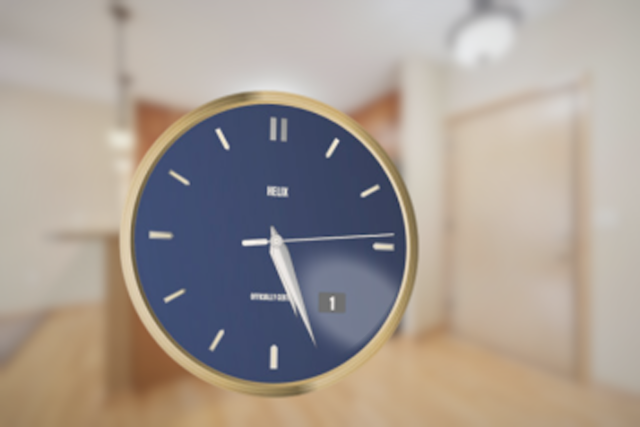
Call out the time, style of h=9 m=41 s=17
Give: h=5 m=26 s=14
